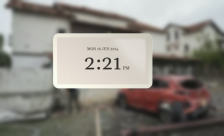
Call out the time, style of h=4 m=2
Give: h=2 m=21
